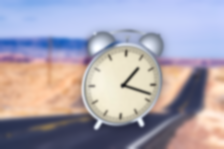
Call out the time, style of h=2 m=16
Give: h=1 m=18
